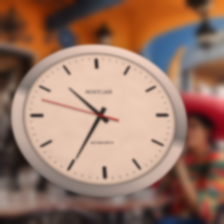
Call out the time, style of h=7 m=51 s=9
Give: h=10 m=34 s=48
